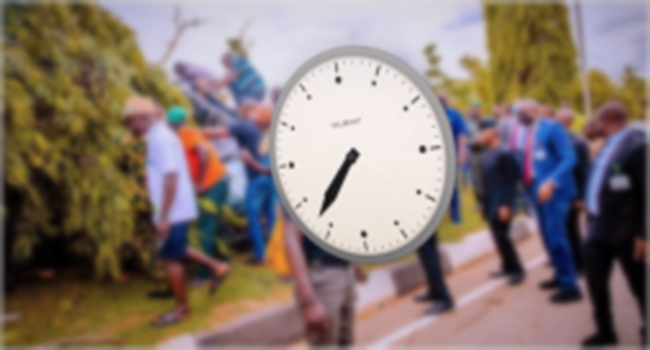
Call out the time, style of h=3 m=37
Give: h=7 m=37
